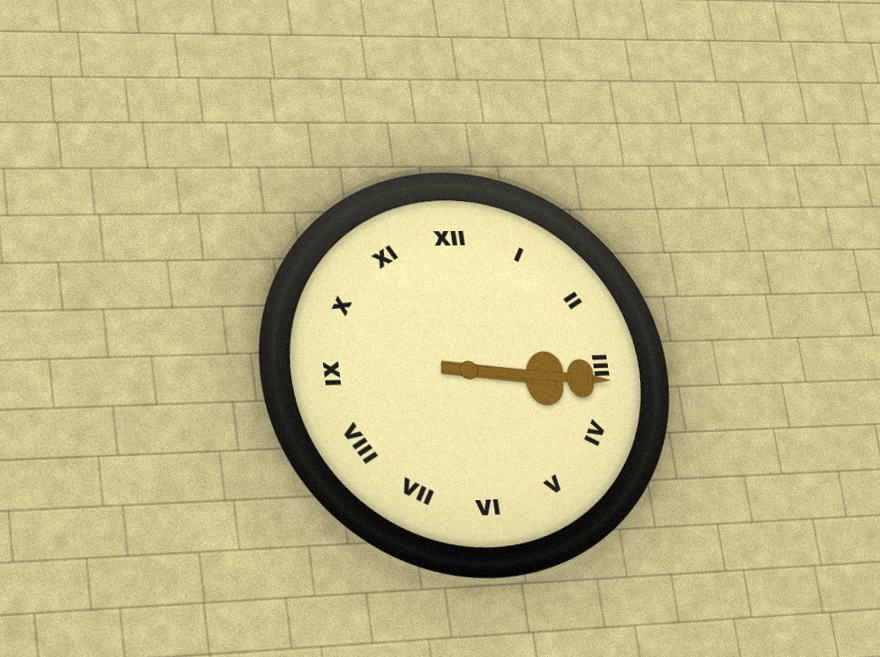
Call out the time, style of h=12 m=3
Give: h=3 m=16
